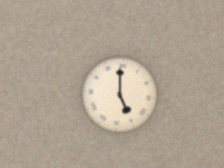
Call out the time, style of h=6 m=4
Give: h=4 m=59
